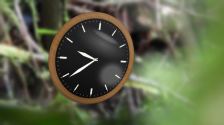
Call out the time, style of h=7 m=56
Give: h=9 m=39
